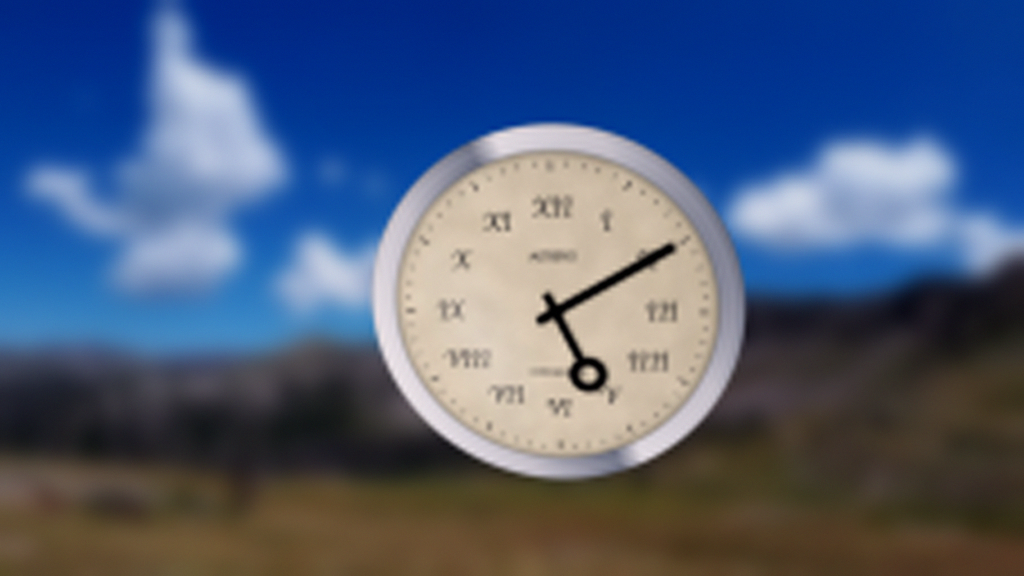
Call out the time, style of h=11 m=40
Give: h=5 m=10
